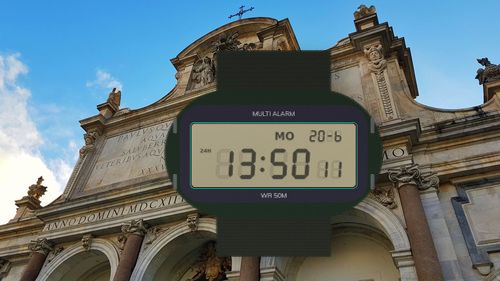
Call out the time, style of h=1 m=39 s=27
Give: h=13 m=50 s=11
